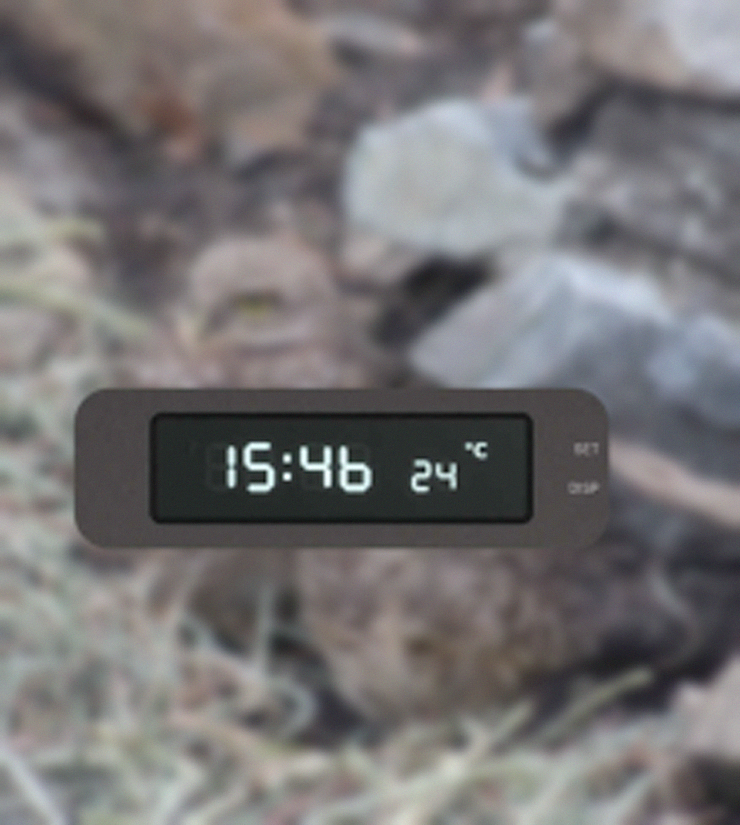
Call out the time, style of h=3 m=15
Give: h=15 m=46
